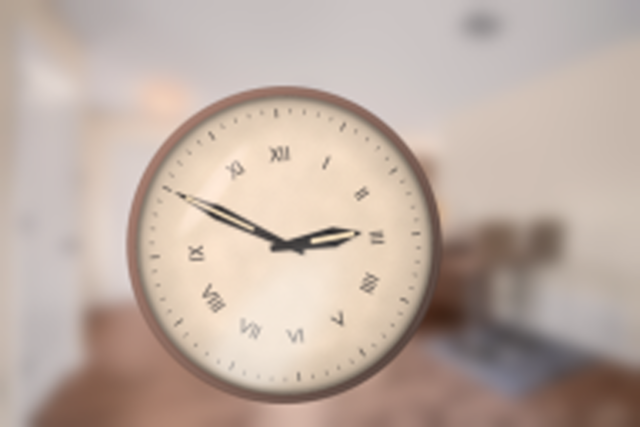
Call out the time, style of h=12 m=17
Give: h=2 m=50
